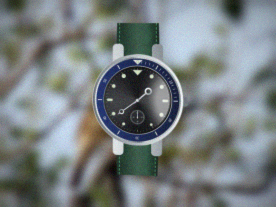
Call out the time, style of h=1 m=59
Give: h=1 m=39
